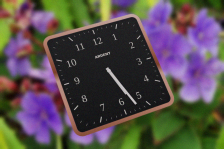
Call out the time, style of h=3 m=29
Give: h=5 m=27
